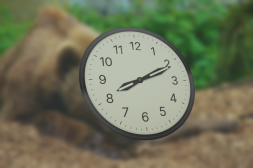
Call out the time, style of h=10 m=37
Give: h=8 m=11
